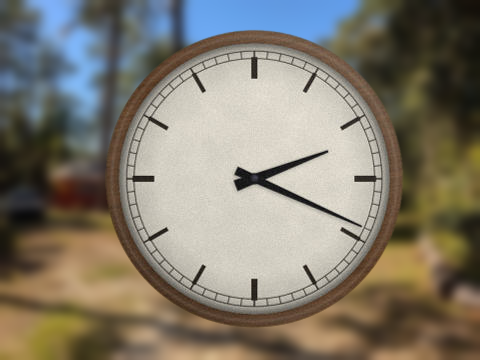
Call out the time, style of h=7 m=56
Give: h=2 m=19
